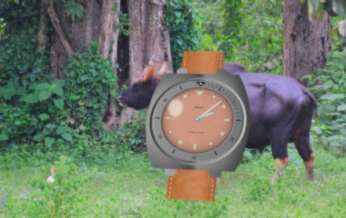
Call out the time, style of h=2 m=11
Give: h=2 m=8
